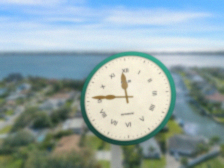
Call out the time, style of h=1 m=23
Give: h=11 m=46
